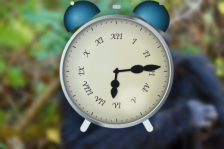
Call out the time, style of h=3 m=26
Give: h=6 m=14
